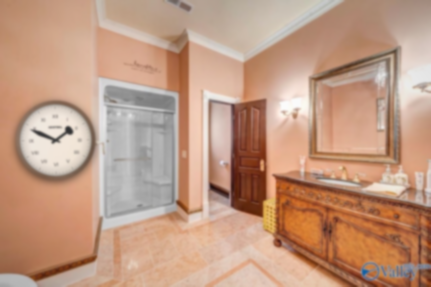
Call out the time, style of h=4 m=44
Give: h=1 m=49
